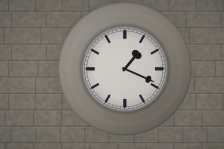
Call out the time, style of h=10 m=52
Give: h=1 m=19
